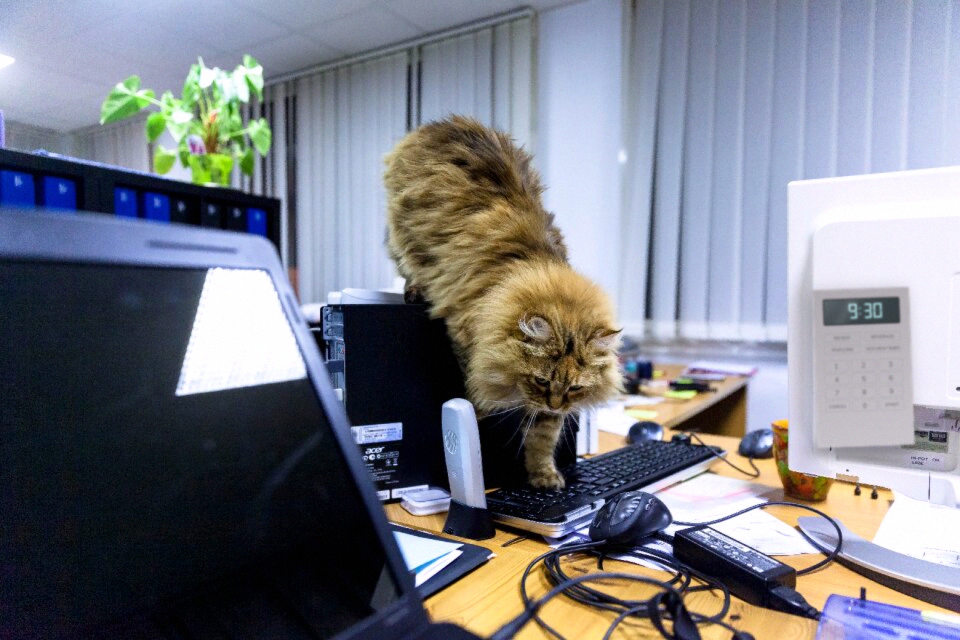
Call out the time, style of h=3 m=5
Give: h=9 m=30
